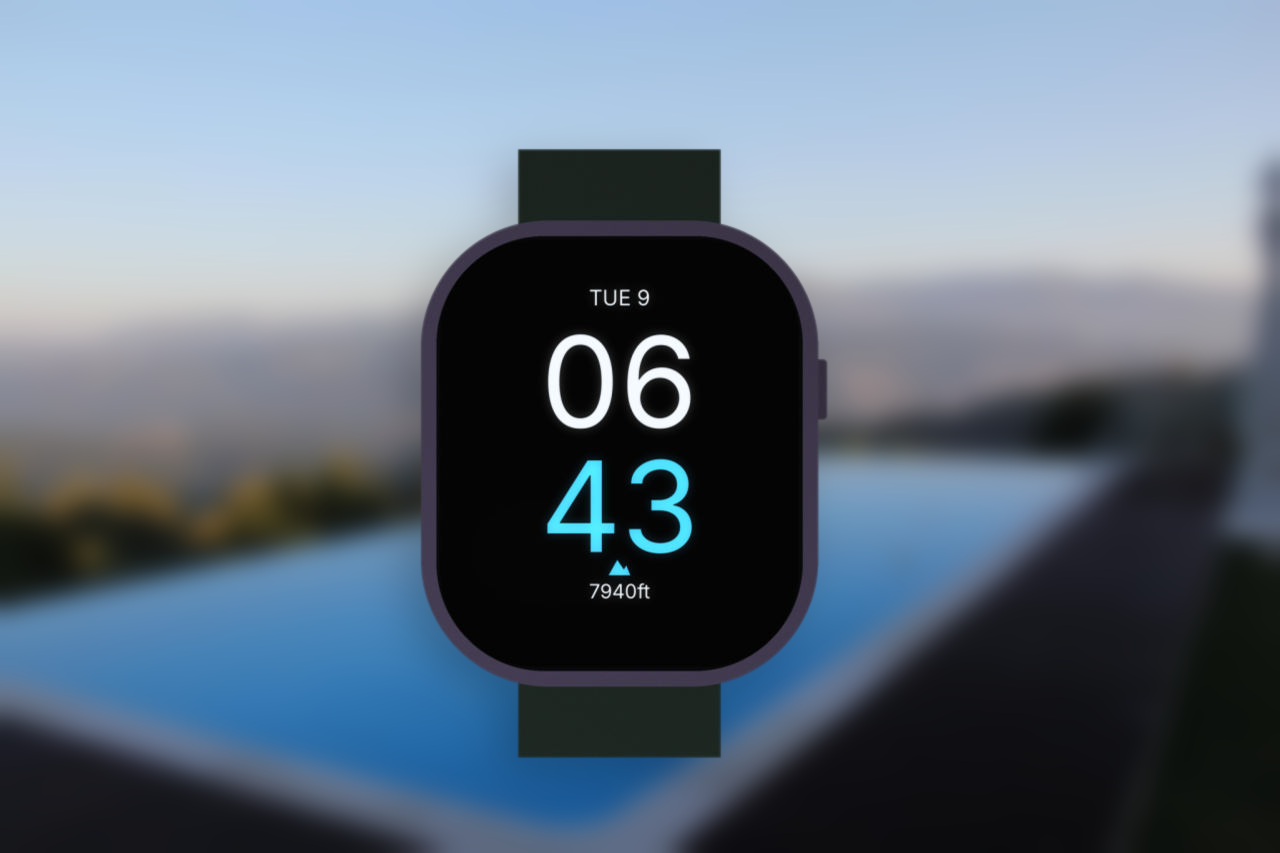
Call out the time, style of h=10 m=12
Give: h=6 m=43
